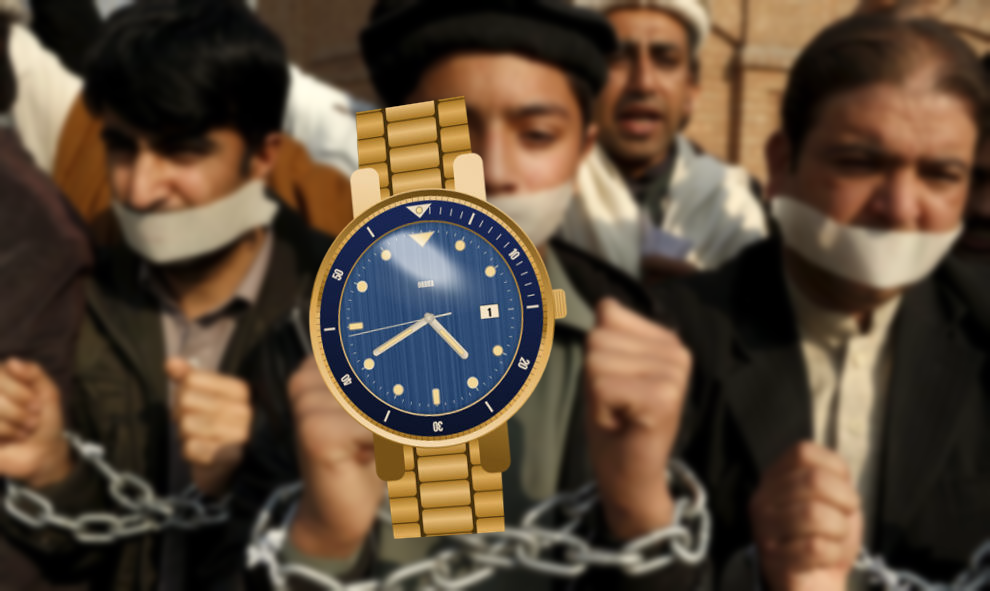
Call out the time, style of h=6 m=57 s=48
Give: h=4 m=40 s=44
